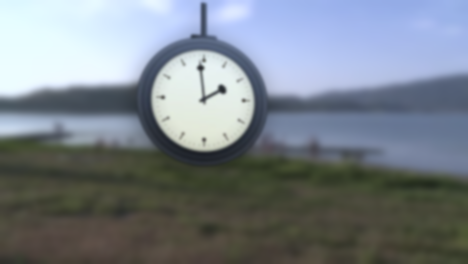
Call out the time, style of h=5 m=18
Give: h=1 m=59
